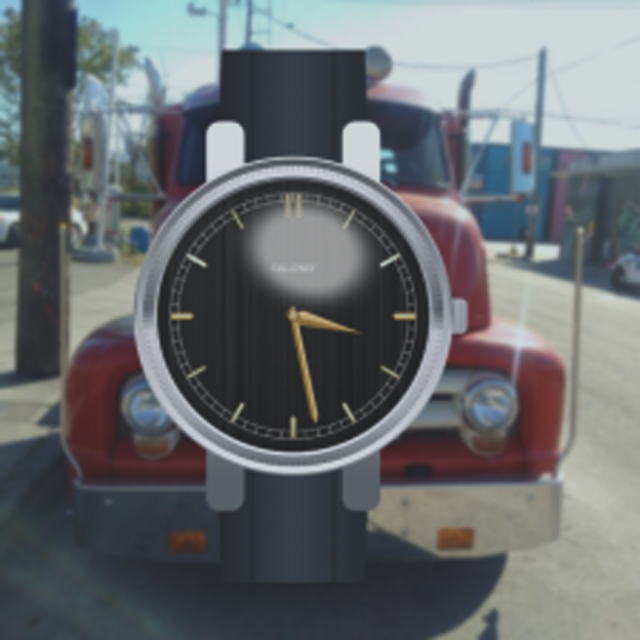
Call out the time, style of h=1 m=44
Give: h=3 m=28
